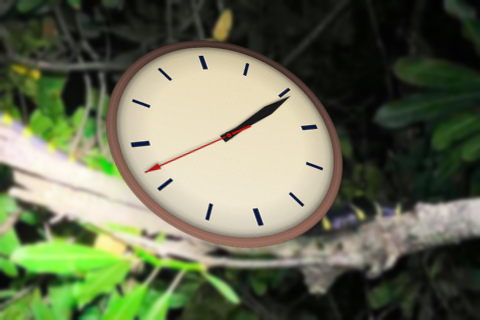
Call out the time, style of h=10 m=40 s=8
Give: h=2 m=10 s=42
